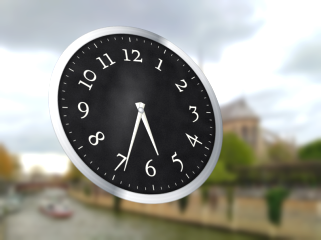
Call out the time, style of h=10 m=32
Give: h=5 m=34
